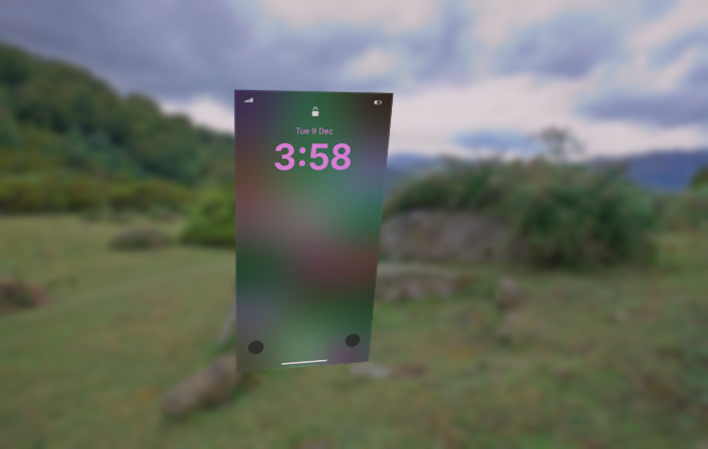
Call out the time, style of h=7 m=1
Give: h=3 m=58
